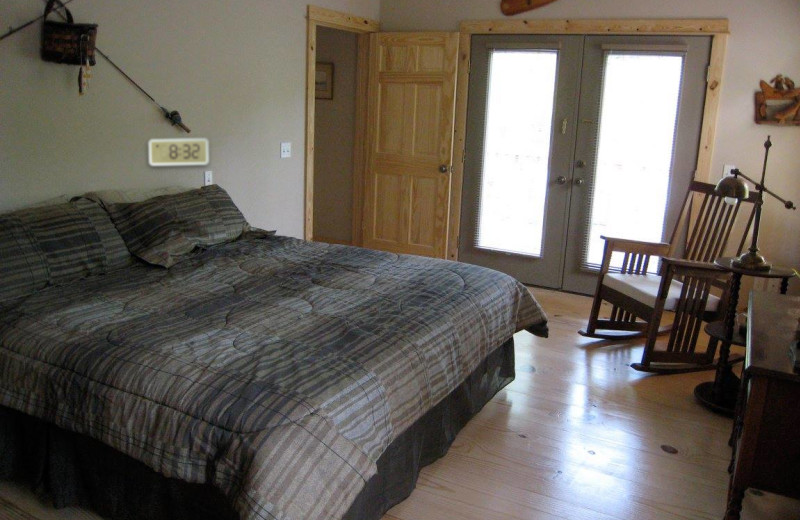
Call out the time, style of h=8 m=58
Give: h=8 m=32
